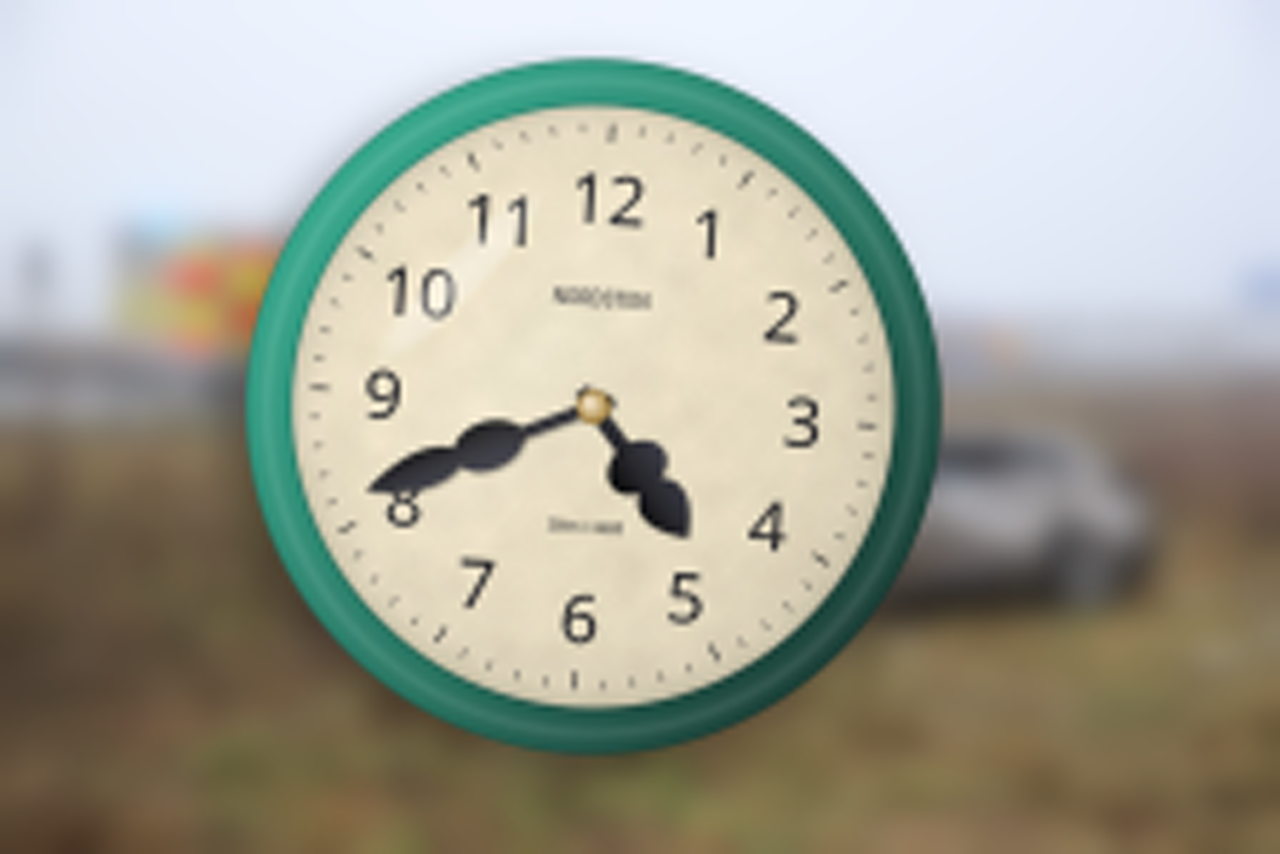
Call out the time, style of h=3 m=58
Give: h=4 m=41
